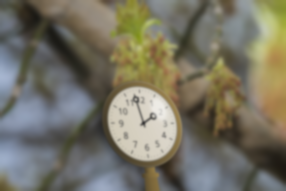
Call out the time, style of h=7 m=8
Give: h=1 m=58
